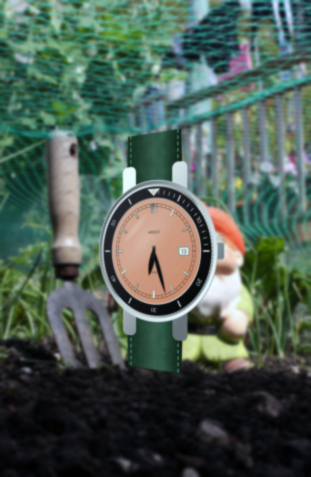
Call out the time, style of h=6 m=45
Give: h=6 m=27
